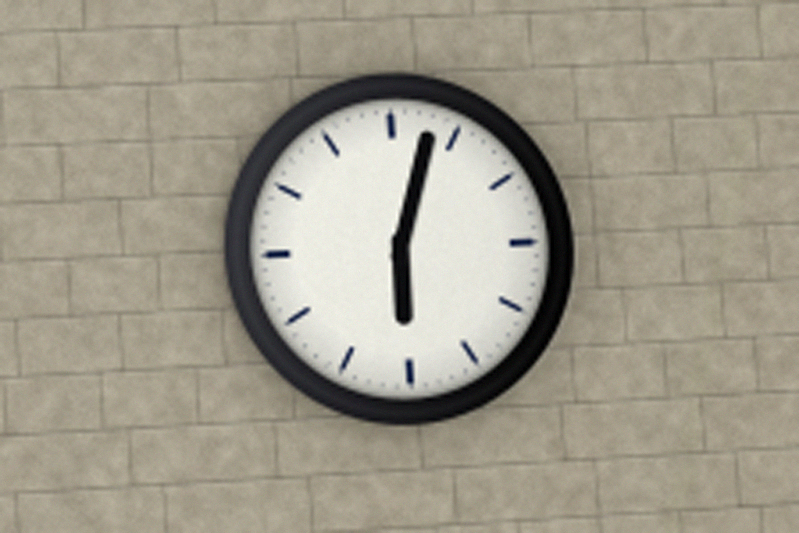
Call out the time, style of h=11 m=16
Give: h=6 m=3
